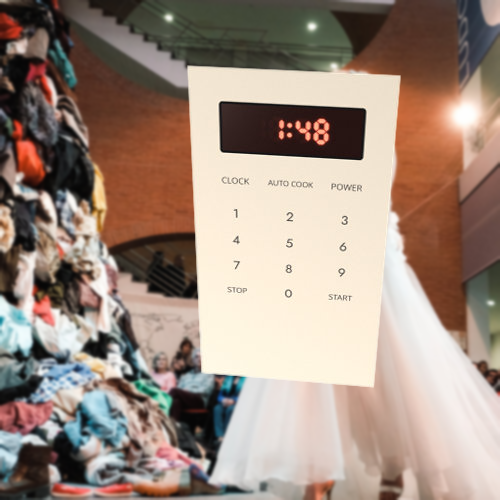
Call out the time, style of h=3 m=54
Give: h=1 m=48
